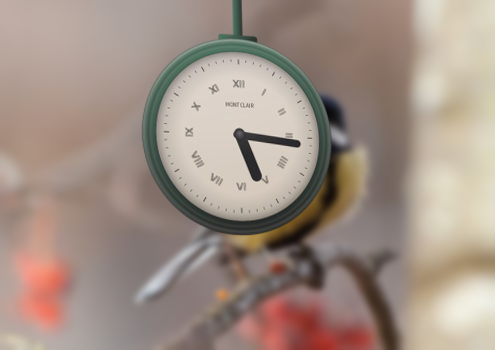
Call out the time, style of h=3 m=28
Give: h=5 m=16
